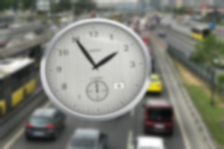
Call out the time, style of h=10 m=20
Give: h=1 m=55
